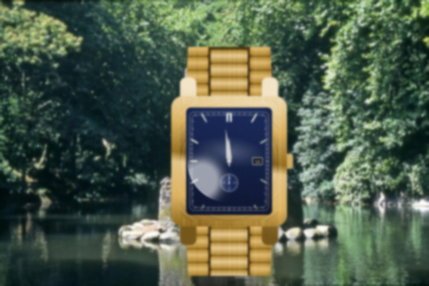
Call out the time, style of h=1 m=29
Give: h=11 m=59
